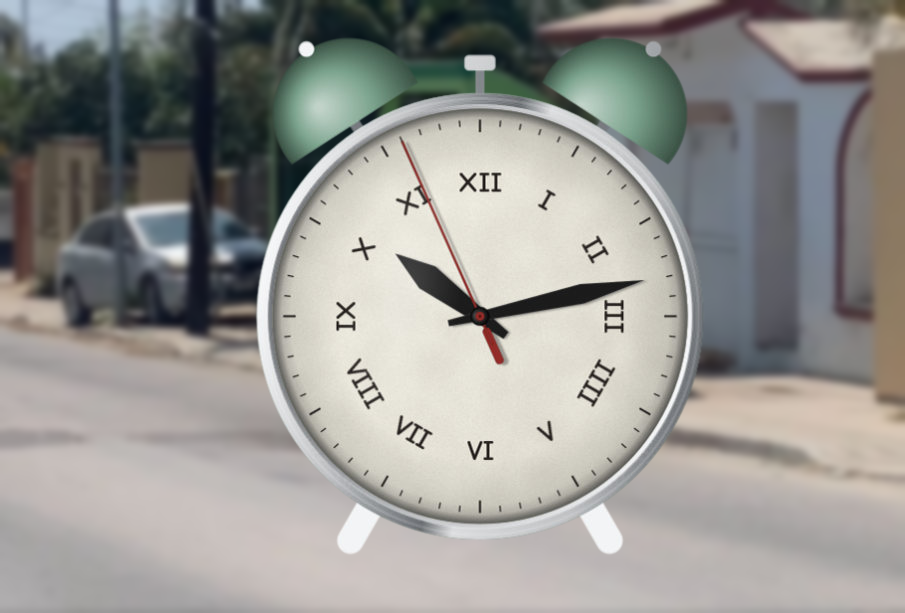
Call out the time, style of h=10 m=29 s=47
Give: h=10 m=12 s=56
